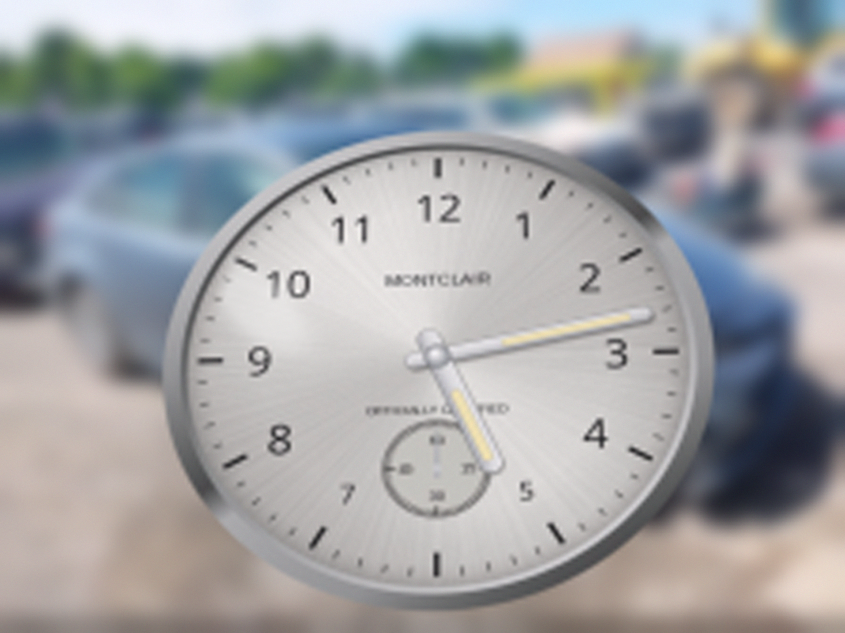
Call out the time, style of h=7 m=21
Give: h=5 m=13
